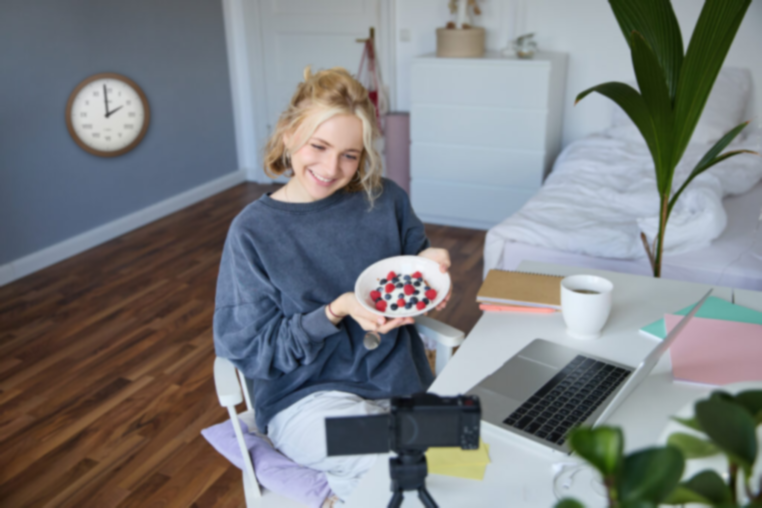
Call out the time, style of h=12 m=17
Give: h=1 m=59
